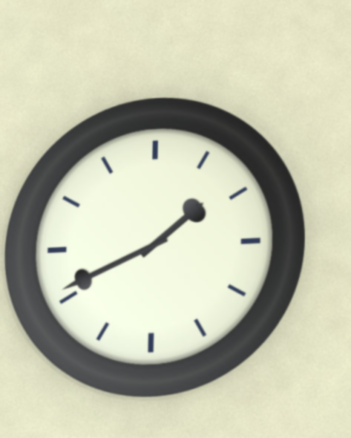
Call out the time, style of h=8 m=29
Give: h=1 m=41
